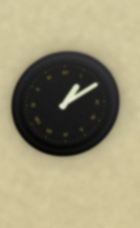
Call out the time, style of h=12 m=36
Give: h=1 m=10
